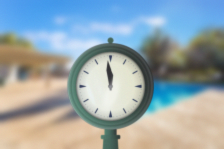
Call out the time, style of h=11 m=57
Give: h=11 m=59
